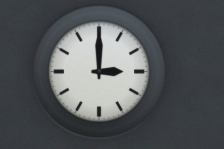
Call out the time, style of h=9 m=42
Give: h=3 m=0
